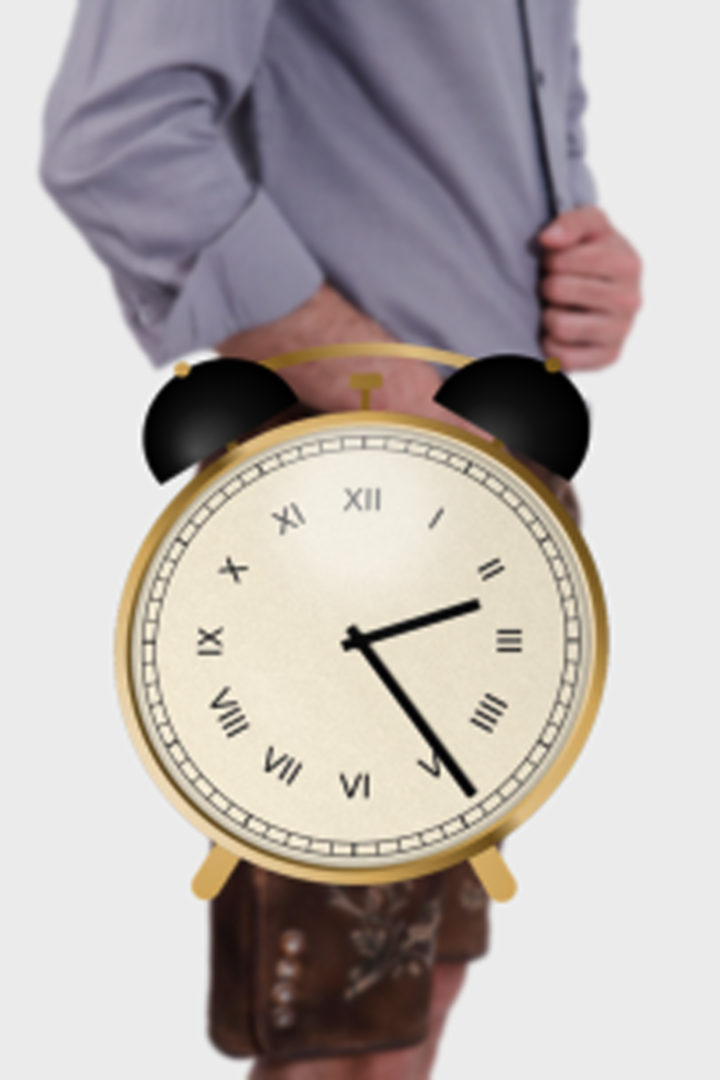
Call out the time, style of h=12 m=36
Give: h=2 m=24
